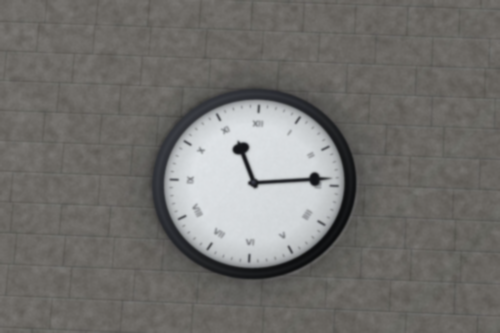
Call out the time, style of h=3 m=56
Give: h=11 m=14
